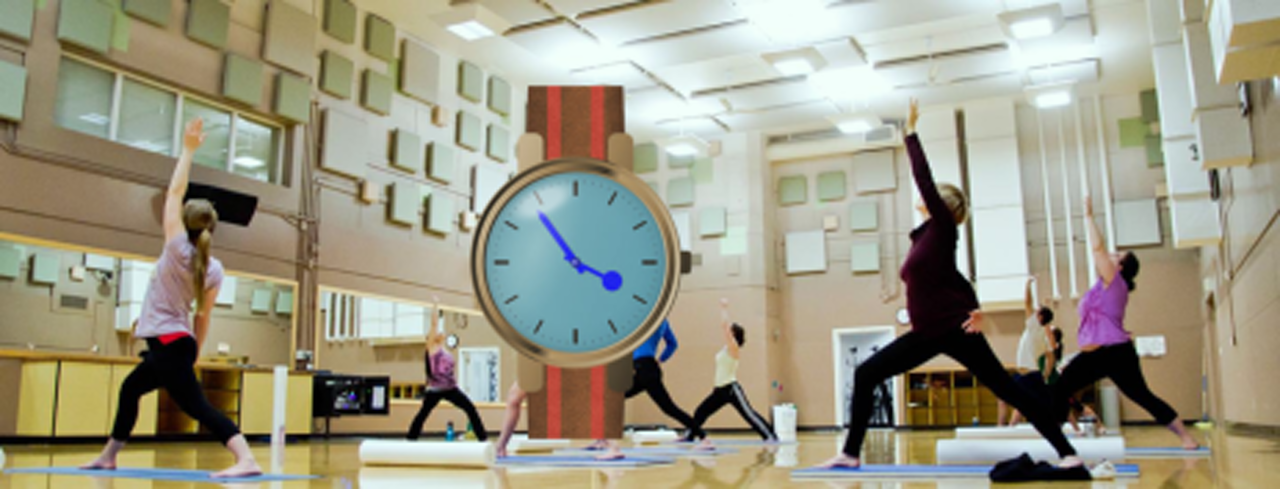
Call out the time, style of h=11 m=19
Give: h=3 m=54
